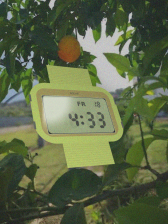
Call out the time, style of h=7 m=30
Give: h=4 m=33
